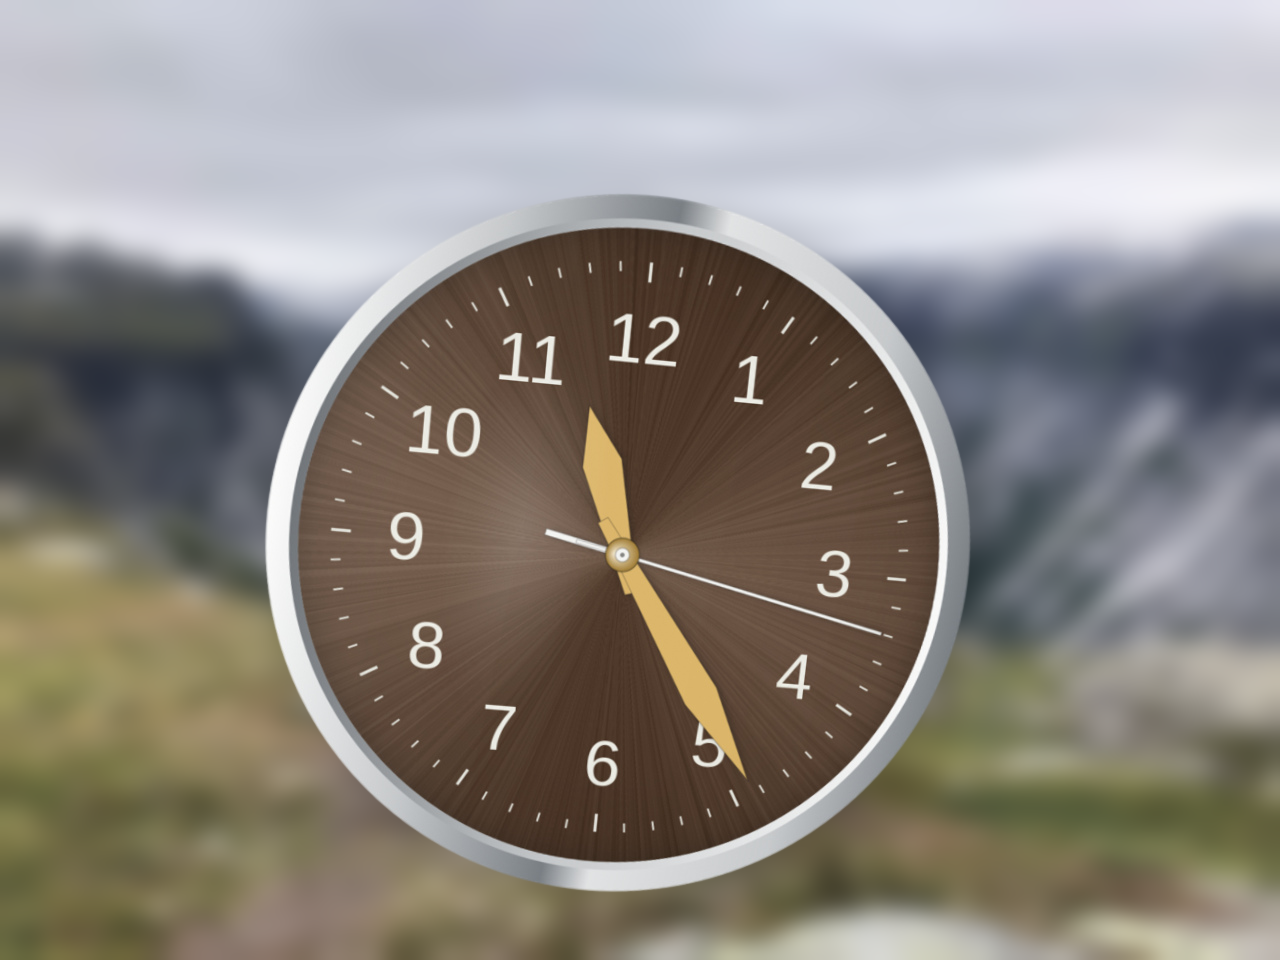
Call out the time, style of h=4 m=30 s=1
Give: h=11 m=24 s=17
